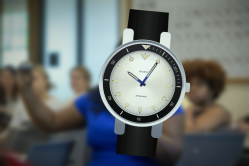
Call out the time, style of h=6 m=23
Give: h=10 m=5
